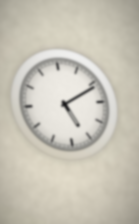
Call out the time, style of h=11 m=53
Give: h=5 m=11
